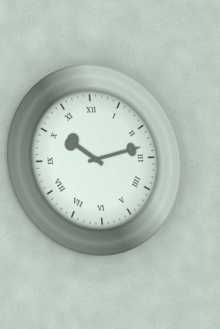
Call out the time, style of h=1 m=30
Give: h=10 m=13
